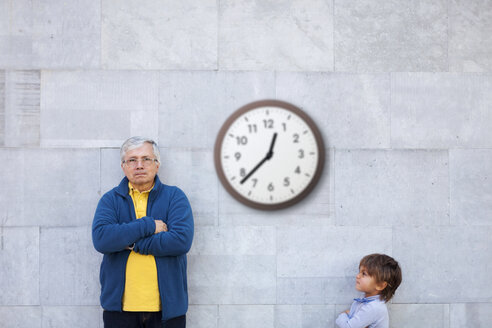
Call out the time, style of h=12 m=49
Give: h=12 m=38
